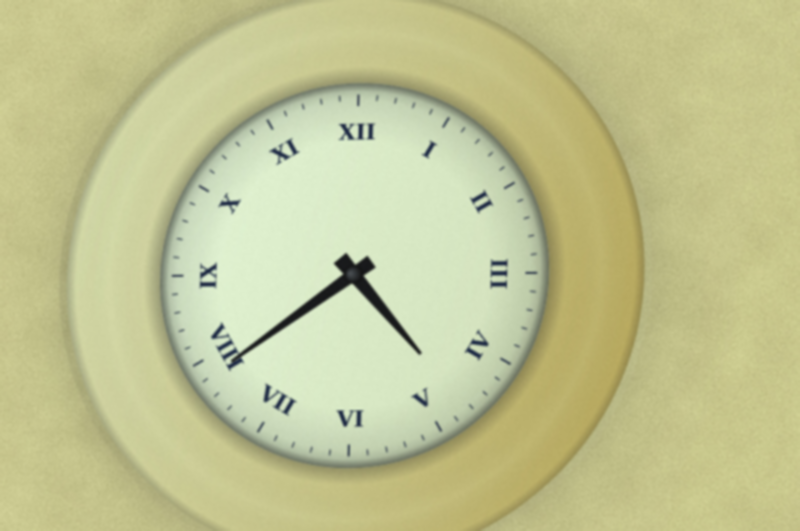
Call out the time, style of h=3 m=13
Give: h=4 m=39
